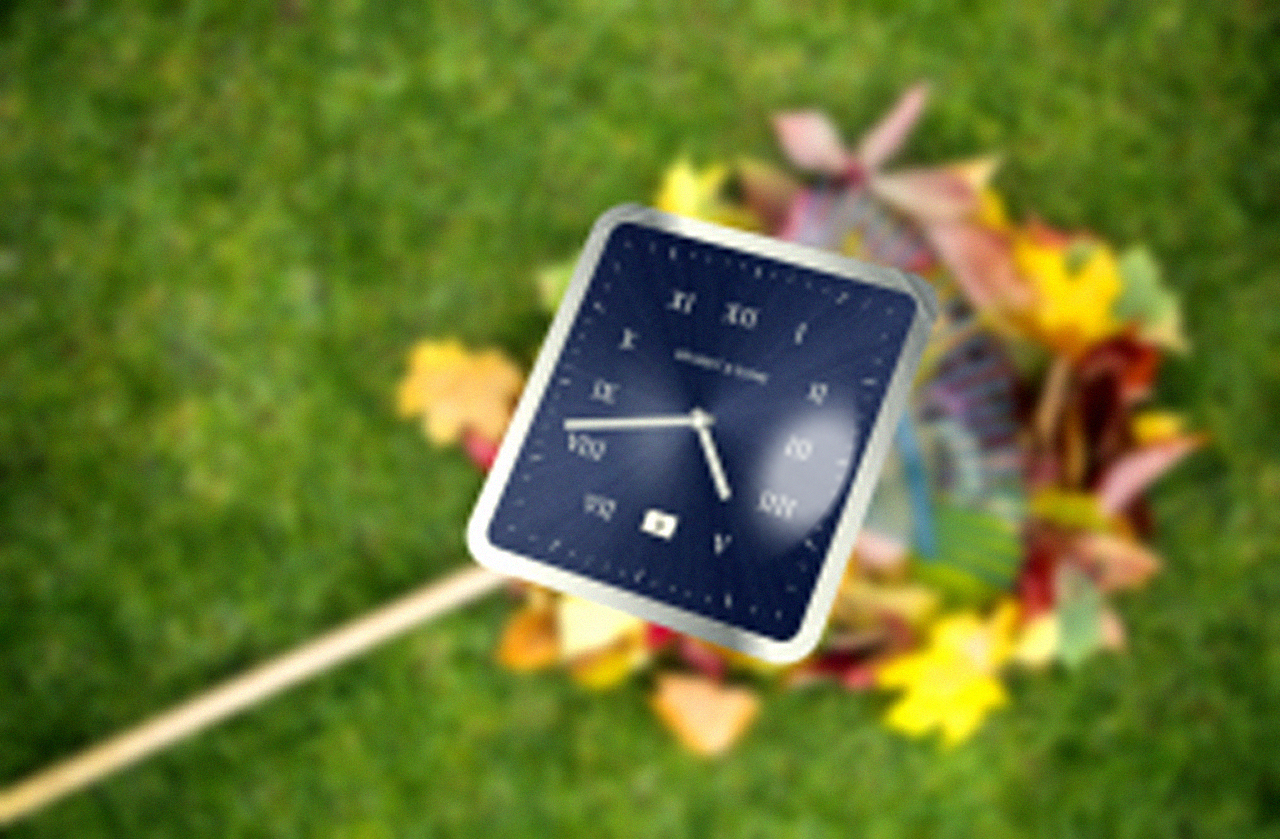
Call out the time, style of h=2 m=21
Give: h=4 m=42
